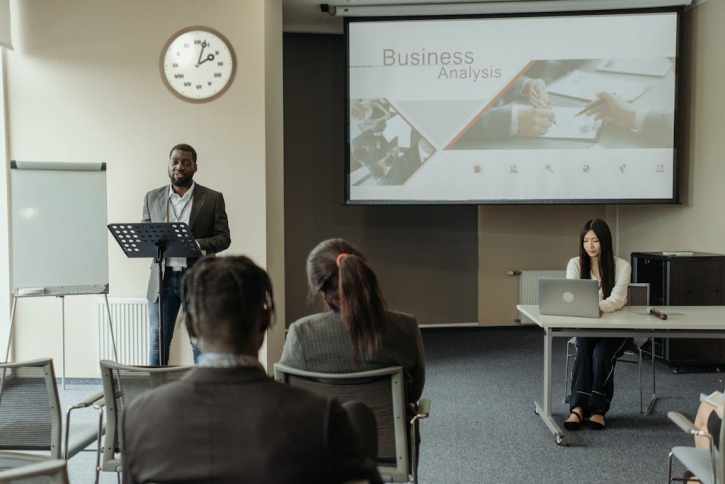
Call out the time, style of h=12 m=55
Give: h=2 m=3
